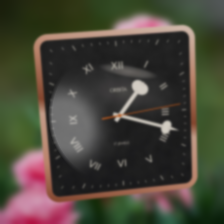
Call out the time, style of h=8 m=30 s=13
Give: h=1 m=18 s=14
